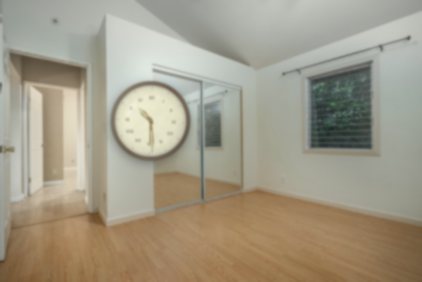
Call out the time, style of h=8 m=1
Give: h=10 m=29
